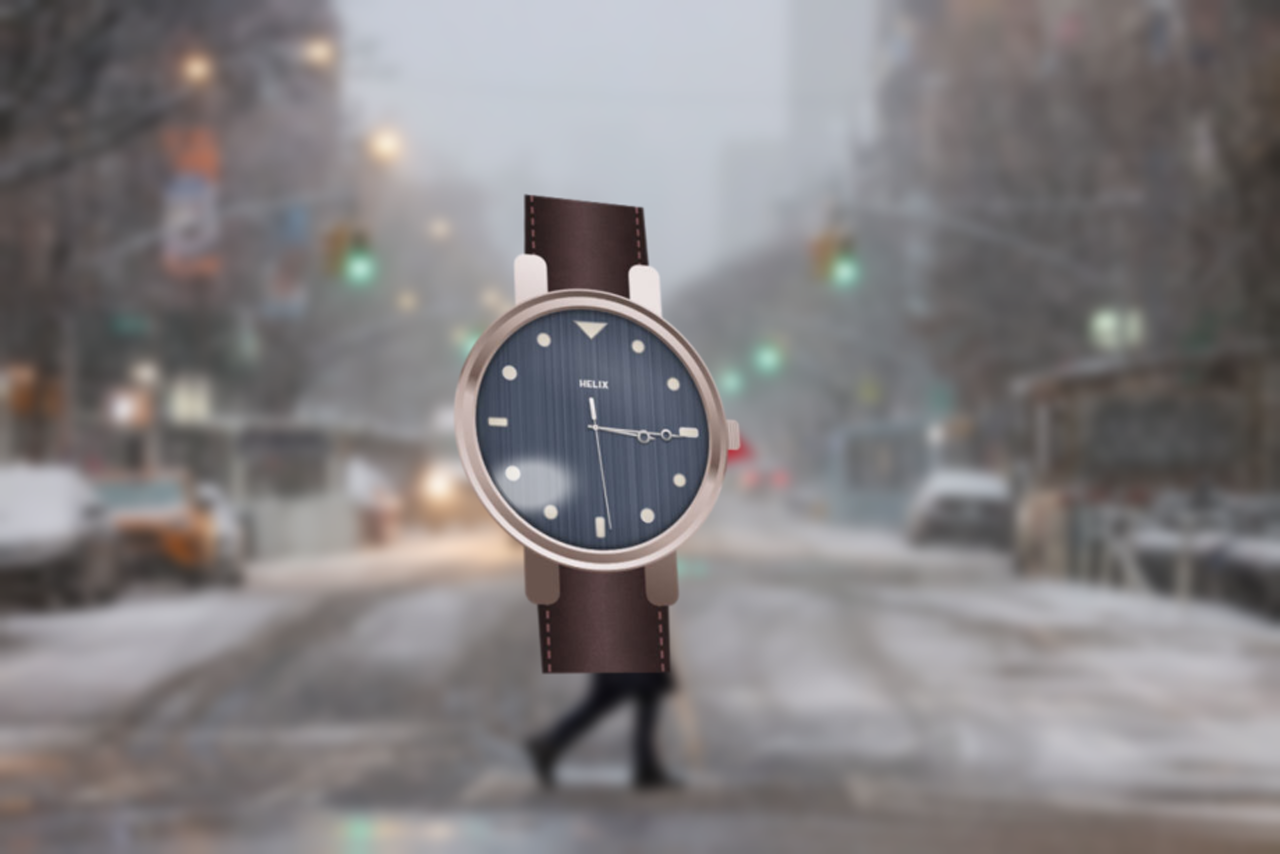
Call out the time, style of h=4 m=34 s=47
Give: h=3 m=15 s=29
